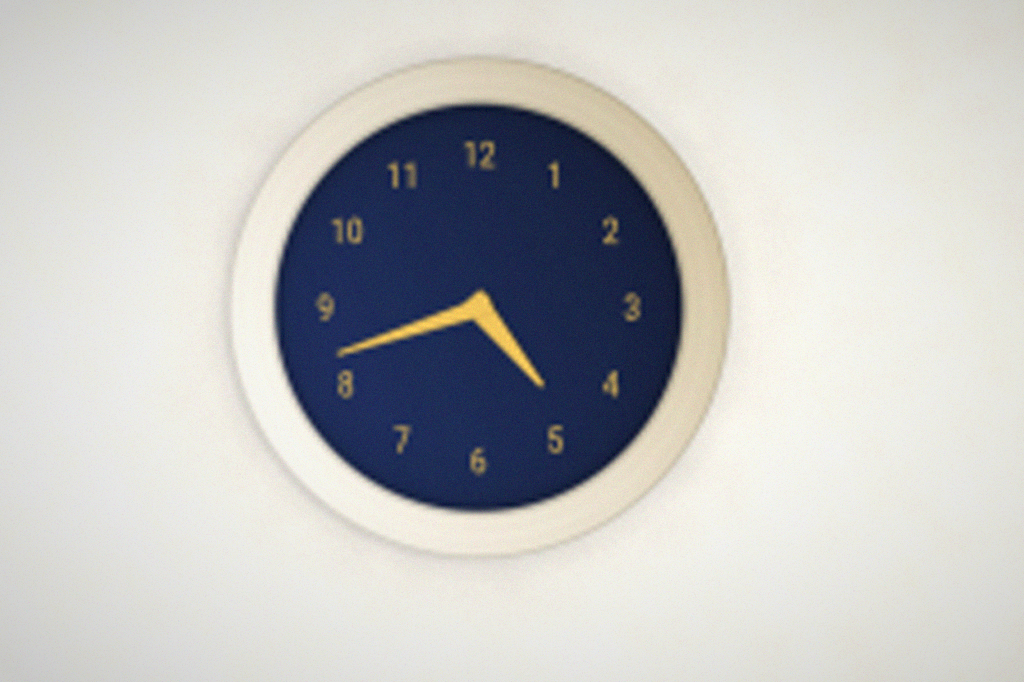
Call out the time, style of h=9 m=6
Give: h=4 m=42
